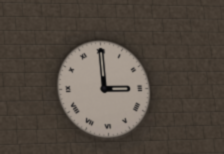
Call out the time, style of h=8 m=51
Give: h=3 m=0
